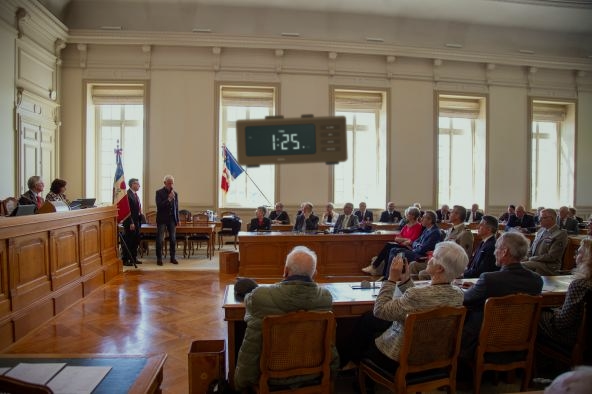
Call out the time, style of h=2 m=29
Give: h=1 m=25
